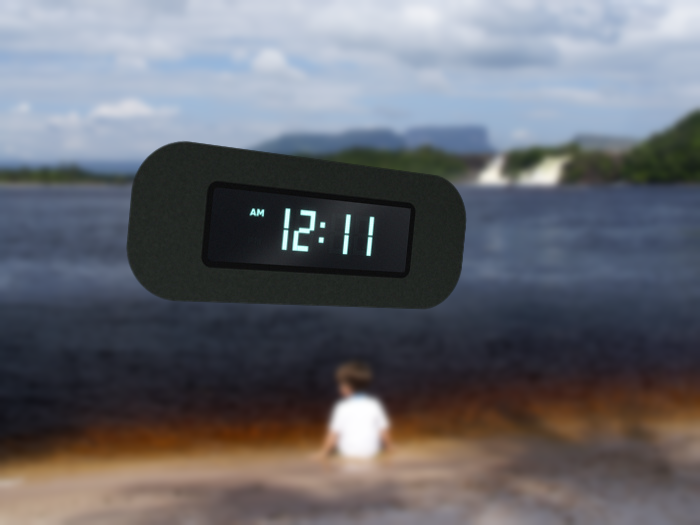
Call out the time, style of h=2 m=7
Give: h=12 m=11
